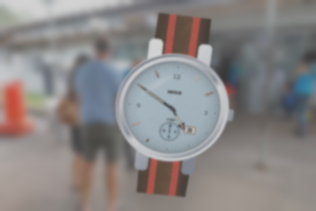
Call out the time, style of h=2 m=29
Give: h=4 m=50
